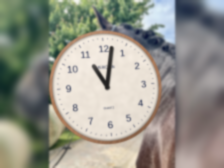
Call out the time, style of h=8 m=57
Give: h=11 m=2
